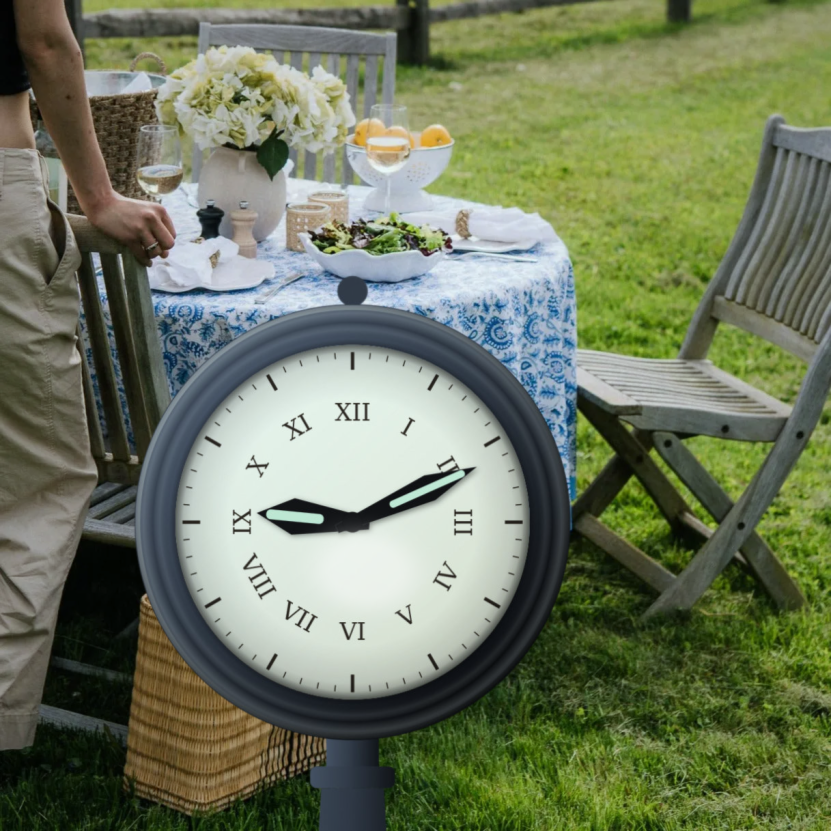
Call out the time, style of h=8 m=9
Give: h=9 m=11
